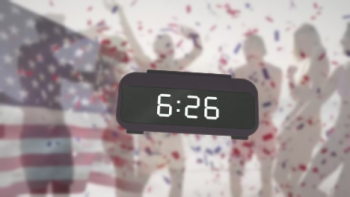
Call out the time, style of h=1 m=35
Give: h=6 m=26
